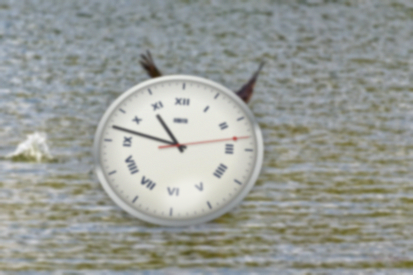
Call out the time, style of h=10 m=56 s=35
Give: h=10 m=47 s=13
